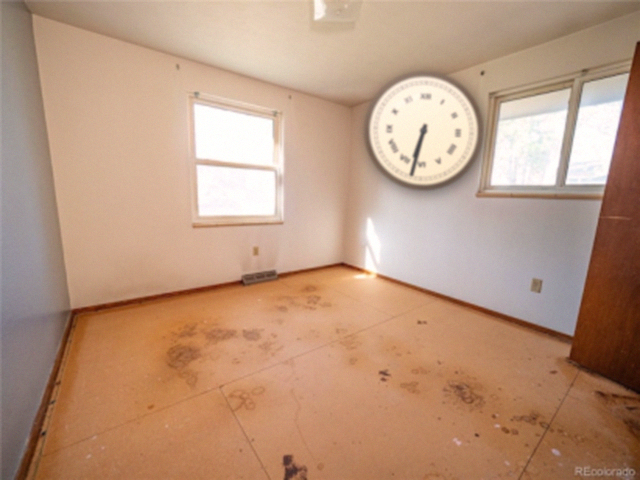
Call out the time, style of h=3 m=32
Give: h=6 m=32
